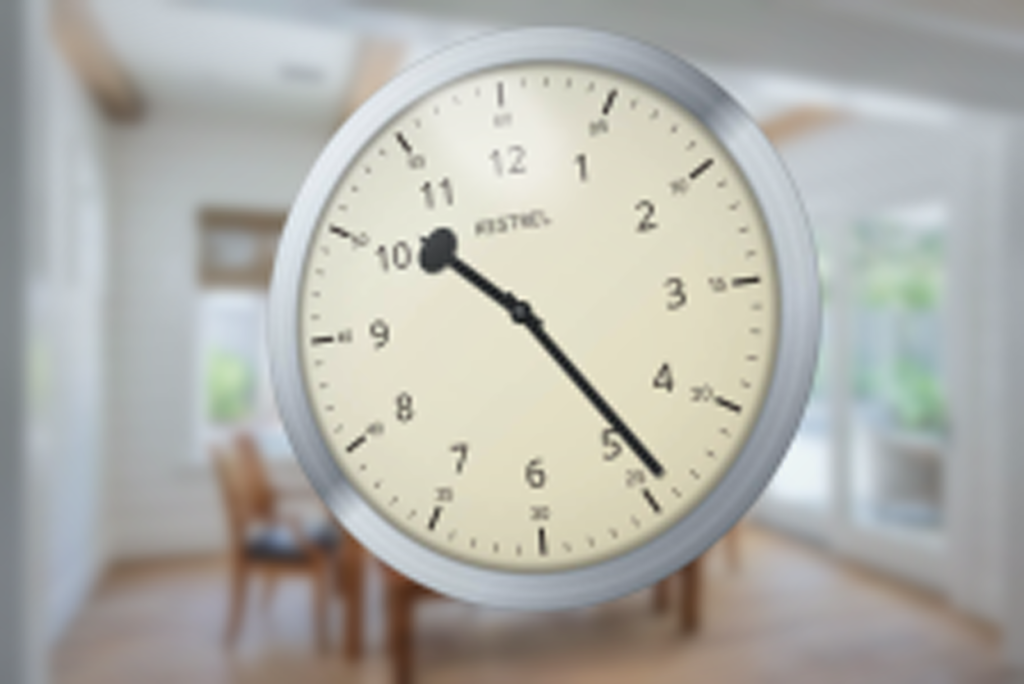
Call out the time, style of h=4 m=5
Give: h=10 m=24
